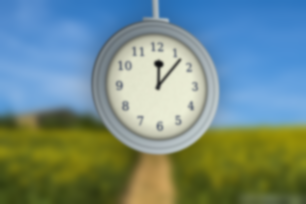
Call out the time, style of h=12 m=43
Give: h=12 m=7
